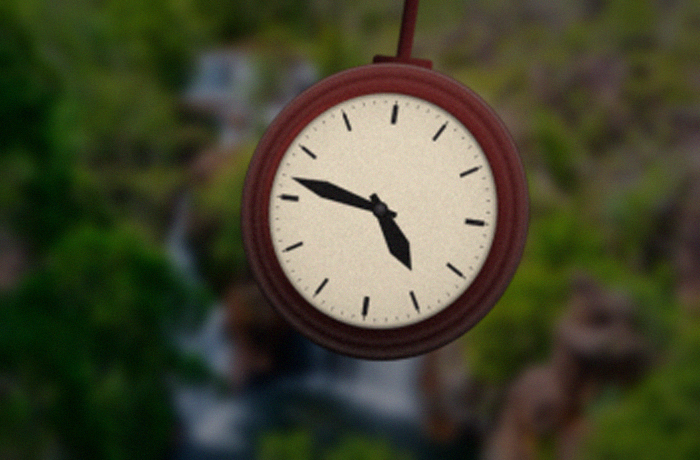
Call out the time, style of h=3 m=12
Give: h=4 m=47
